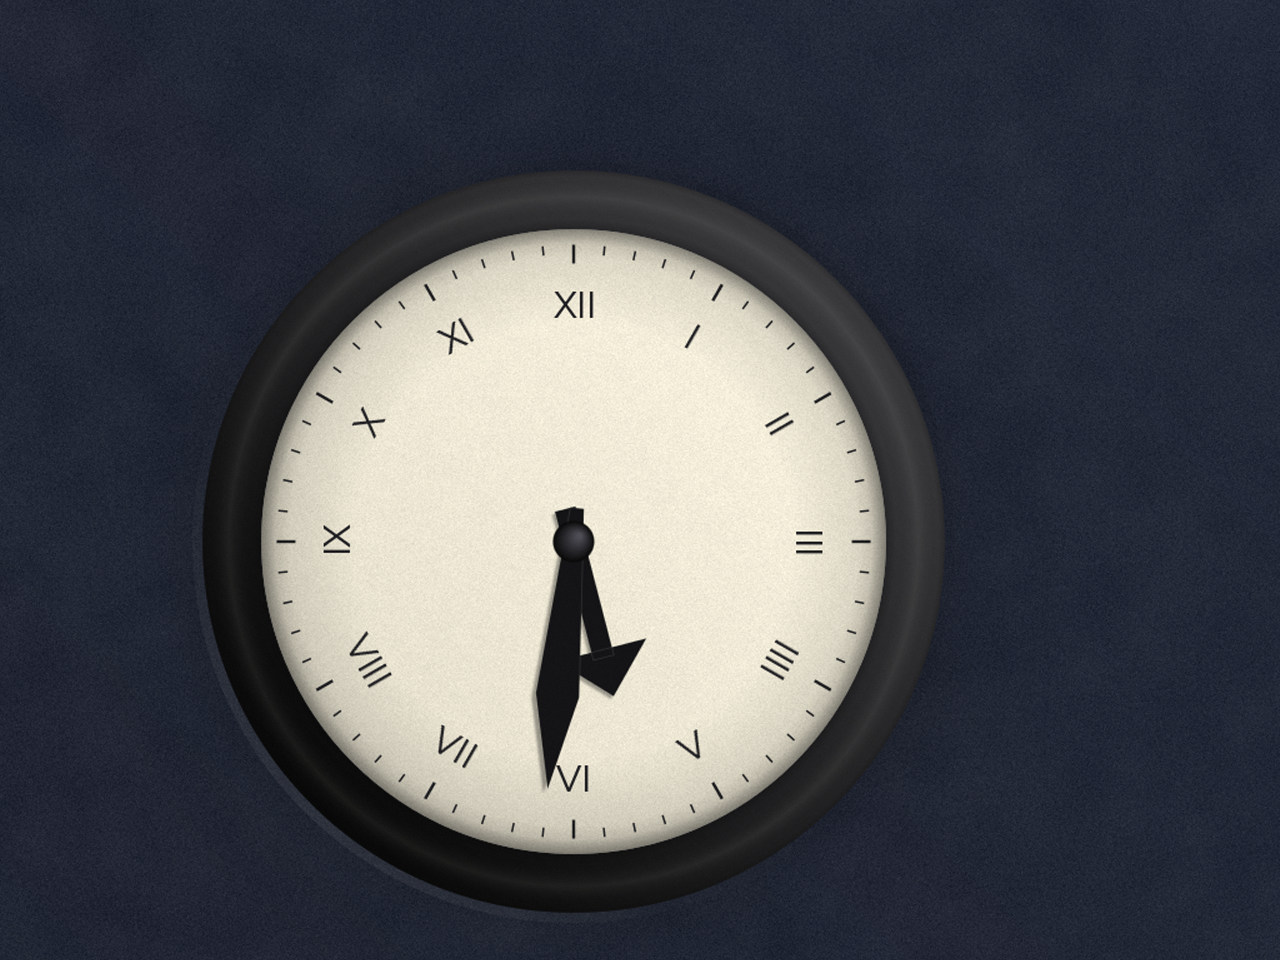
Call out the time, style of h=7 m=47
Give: h=5 m=31
